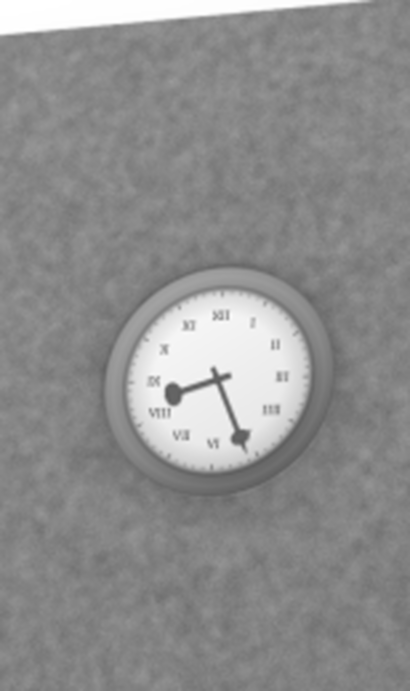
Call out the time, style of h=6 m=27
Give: h=8 m=26
